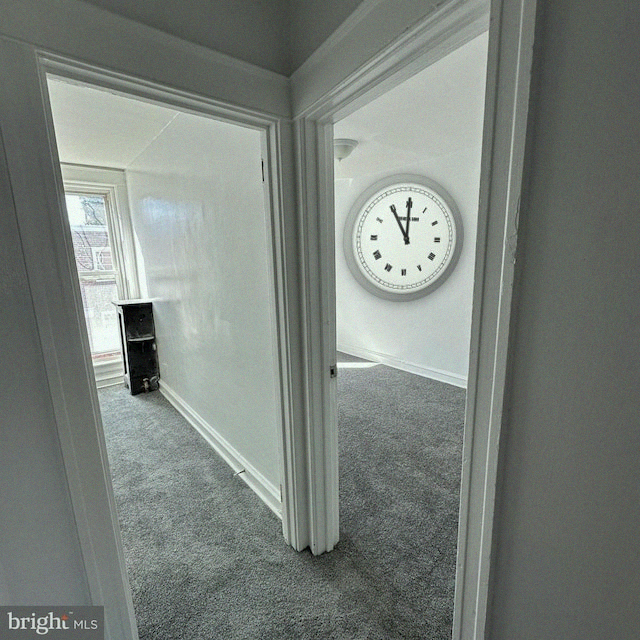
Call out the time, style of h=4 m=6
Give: h=11 m=0
